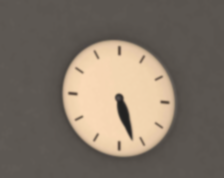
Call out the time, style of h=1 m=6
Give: h=5 m=27
